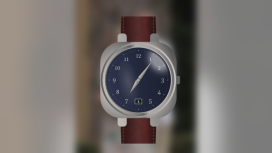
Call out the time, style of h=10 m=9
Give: h=7 m=6
